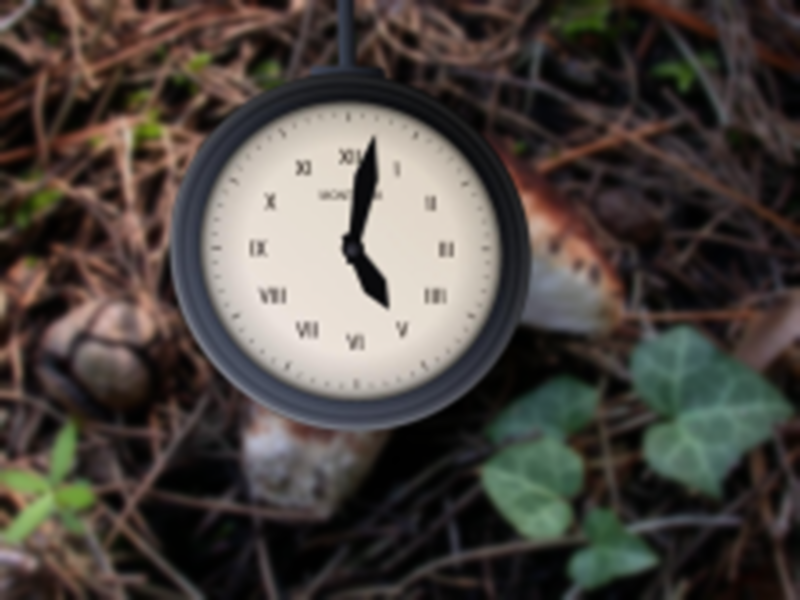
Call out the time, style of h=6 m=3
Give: h=5 m=2
